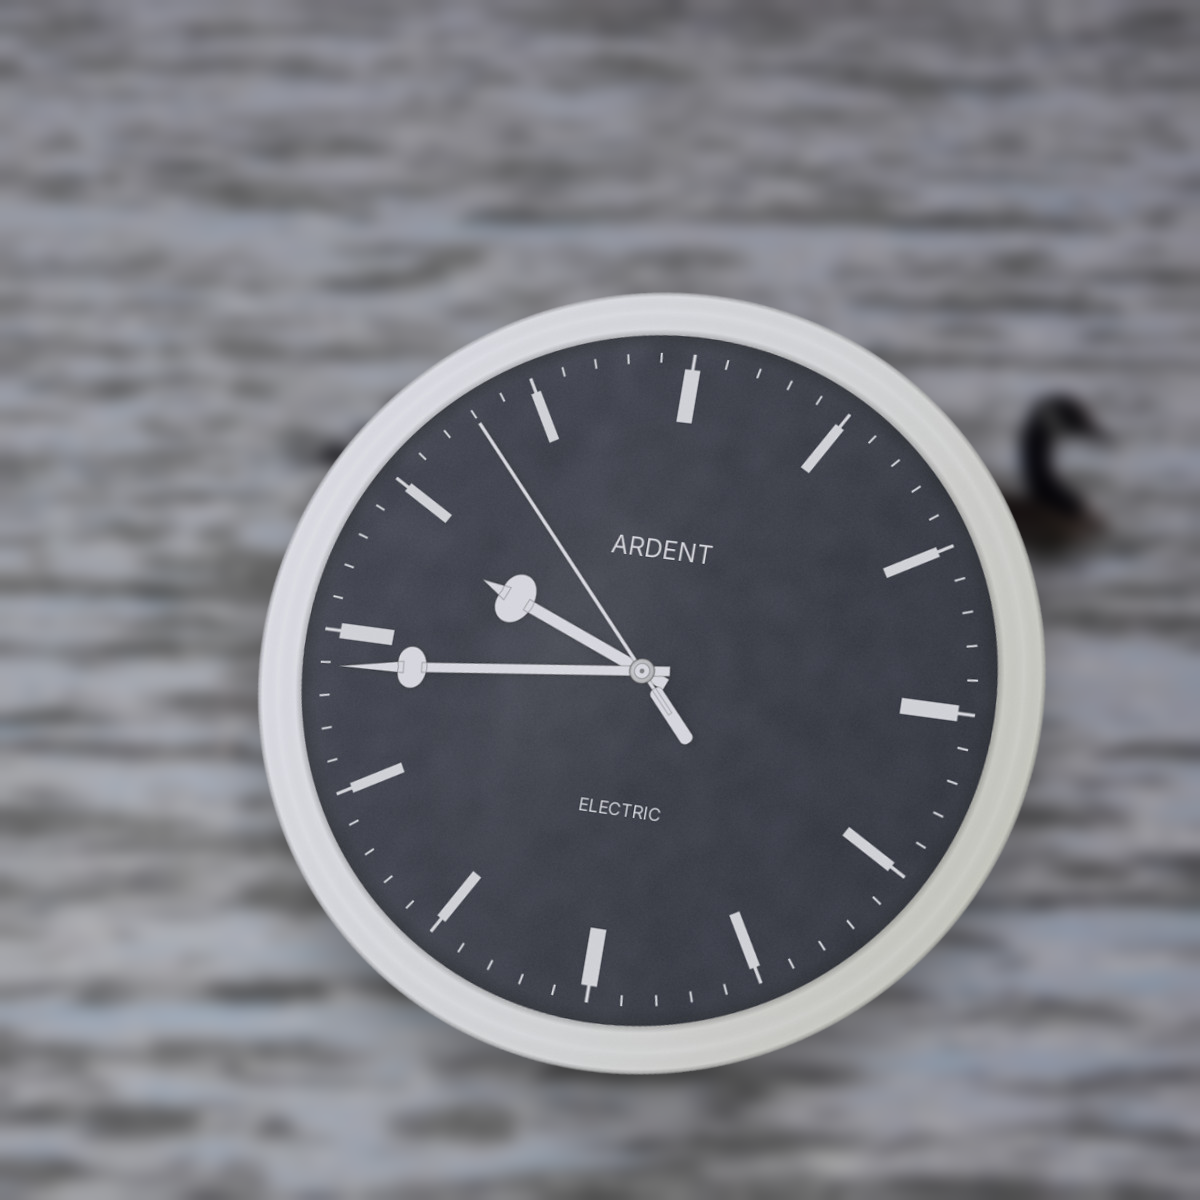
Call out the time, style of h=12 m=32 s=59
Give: h=9 m=43 s=53
